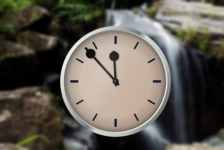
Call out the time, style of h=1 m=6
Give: h=11 m=53
